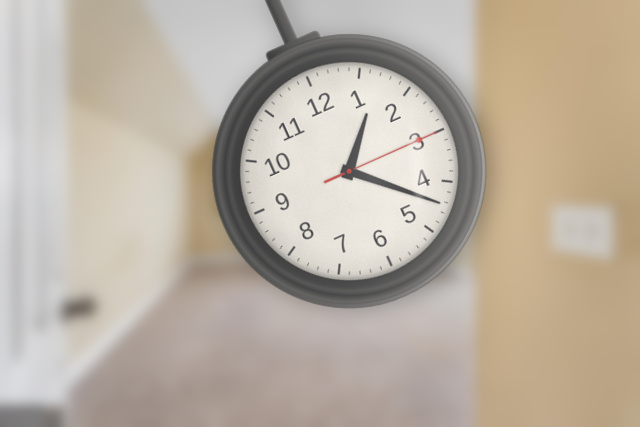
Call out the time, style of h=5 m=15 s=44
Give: h=1 m=22 s=15
